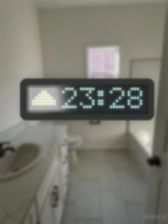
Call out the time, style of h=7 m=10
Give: h=23 m=28
